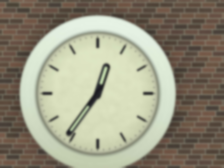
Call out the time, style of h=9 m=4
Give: h=12 m=36
